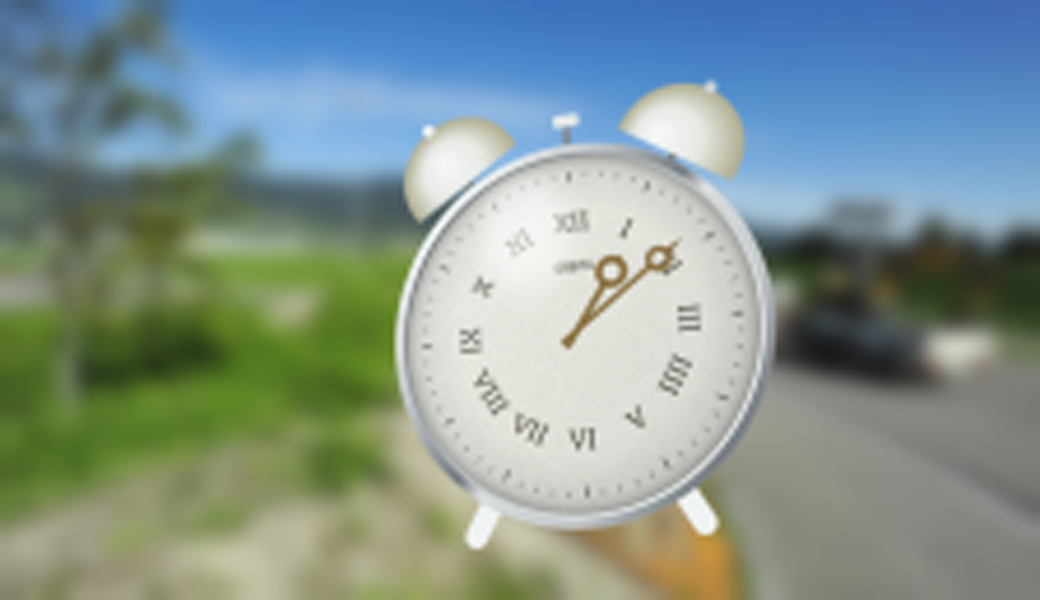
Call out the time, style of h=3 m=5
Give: h=1 m=9
